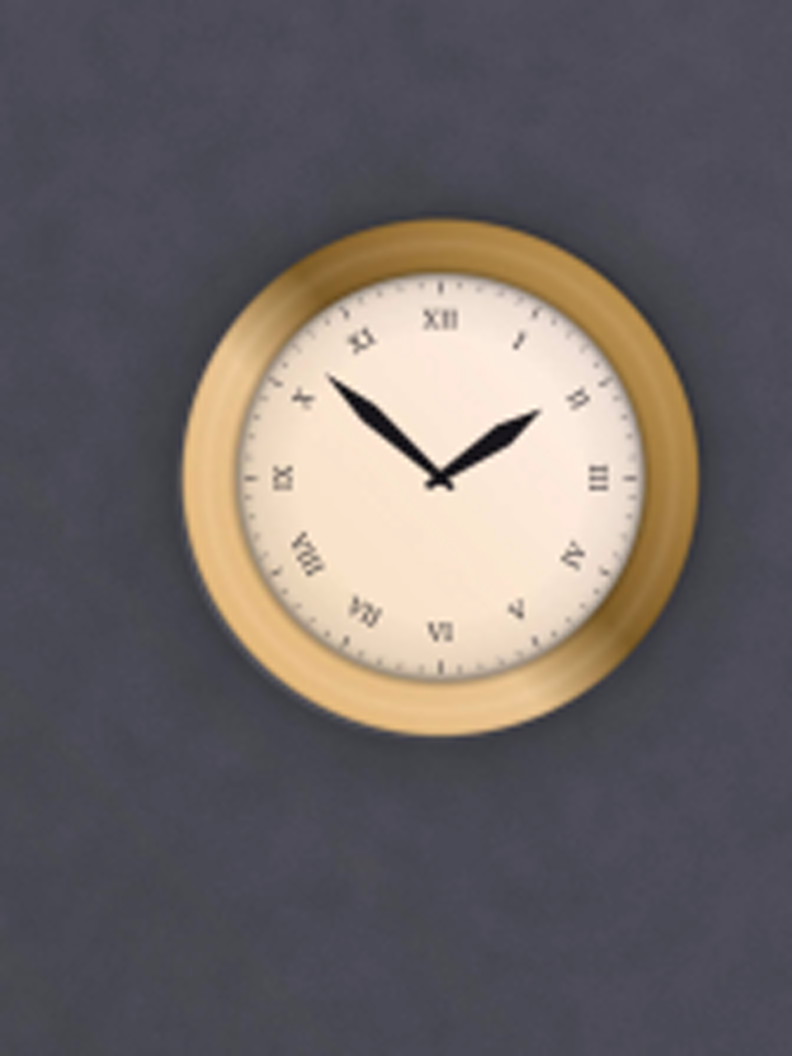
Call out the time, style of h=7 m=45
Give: h=1 m=52
